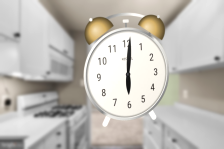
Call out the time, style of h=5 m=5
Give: h=6 m=1
